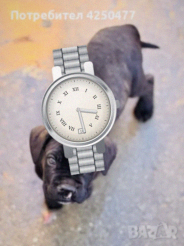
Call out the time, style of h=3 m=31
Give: h=3 m=29
